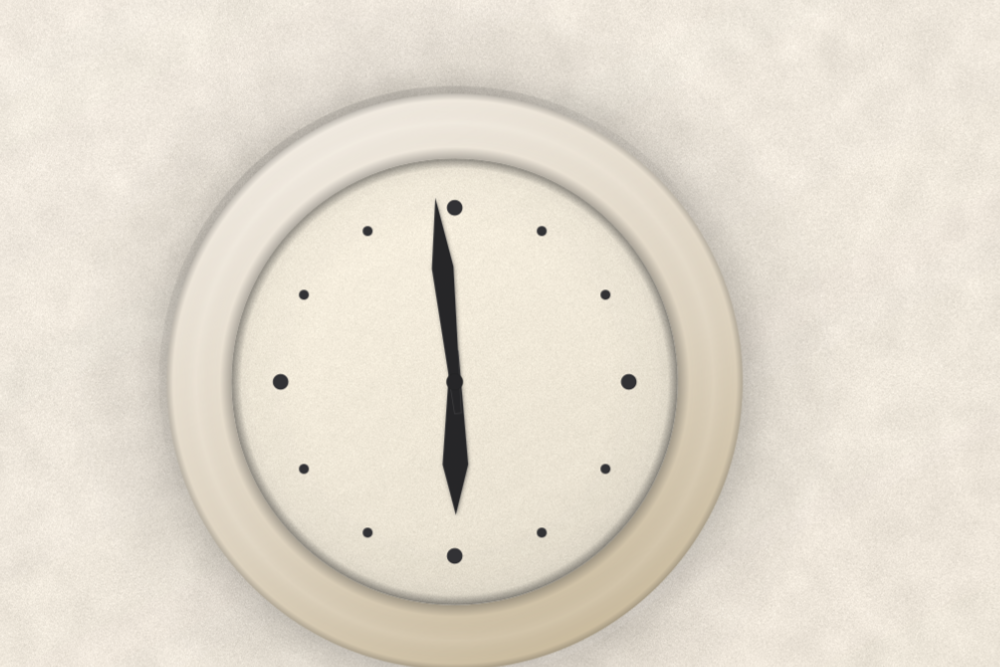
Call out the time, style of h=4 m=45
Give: h=5 m=59
